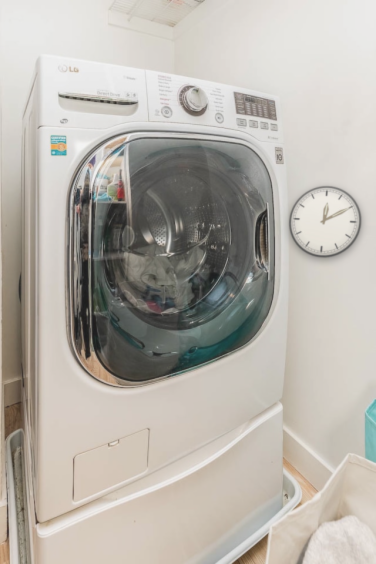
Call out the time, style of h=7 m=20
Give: h=12 m=10
